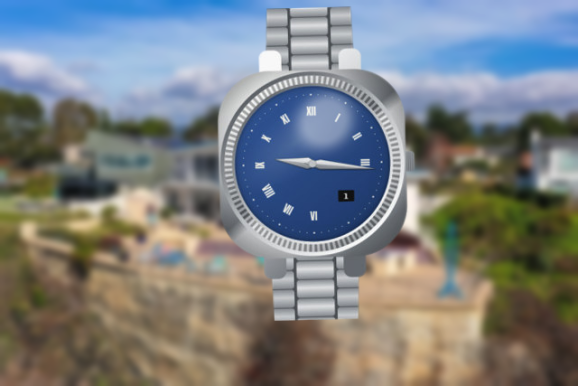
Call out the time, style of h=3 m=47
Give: h=9 m=16
